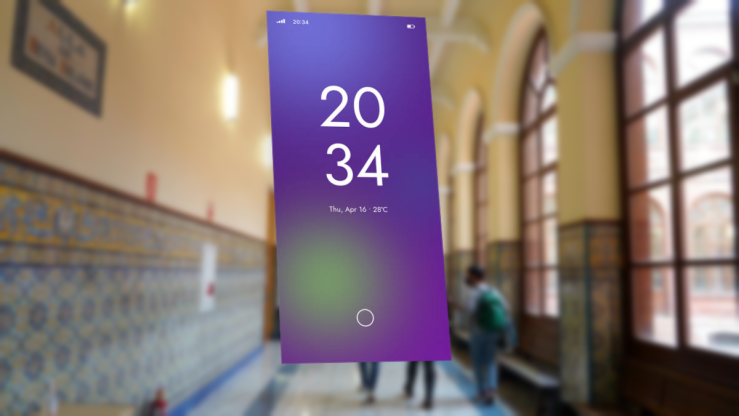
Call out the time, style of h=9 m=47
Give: h=20 m=34
